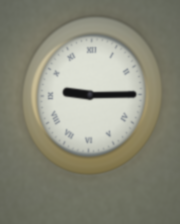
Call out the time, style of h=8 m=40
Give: h=9 m=15
